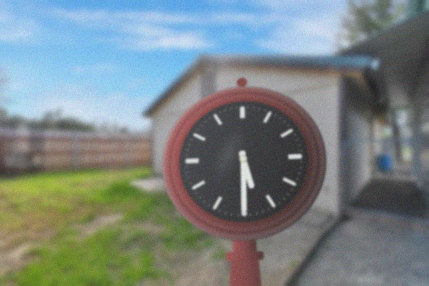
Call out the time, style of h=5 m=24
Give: h=5 m=30
